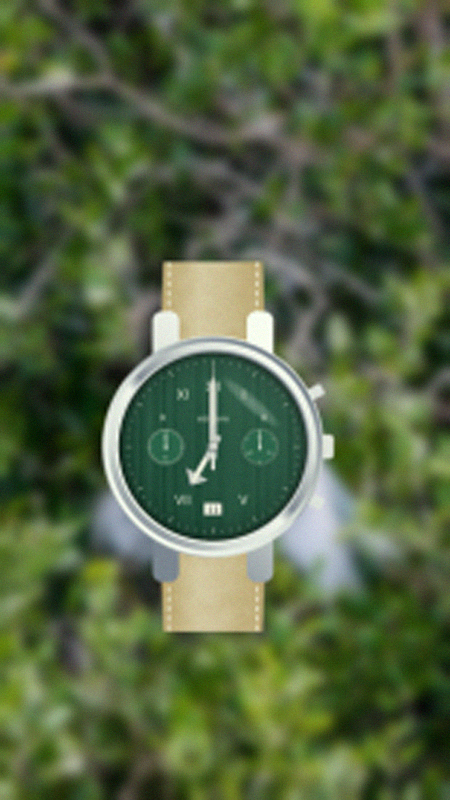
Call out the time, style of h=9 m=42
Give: h=7 m=0
